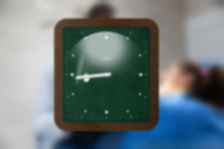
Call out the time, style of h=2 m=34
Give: h=8 m=44
